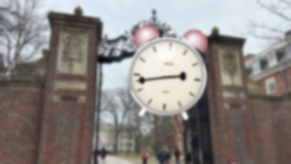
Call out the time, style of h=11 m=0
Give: h=2 m=43
